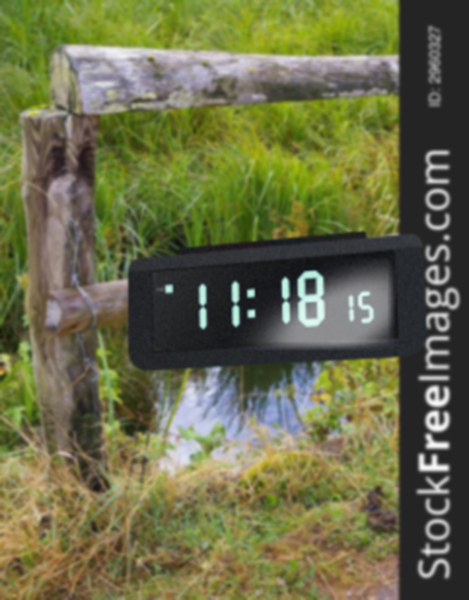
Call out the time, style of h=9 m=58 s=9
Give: h=11 m=18 s=15
